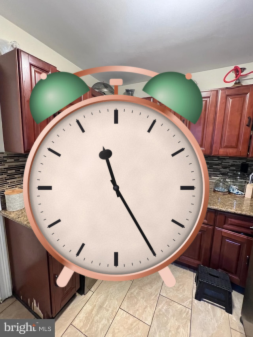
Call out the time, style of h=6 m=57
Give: h=11 m=25
